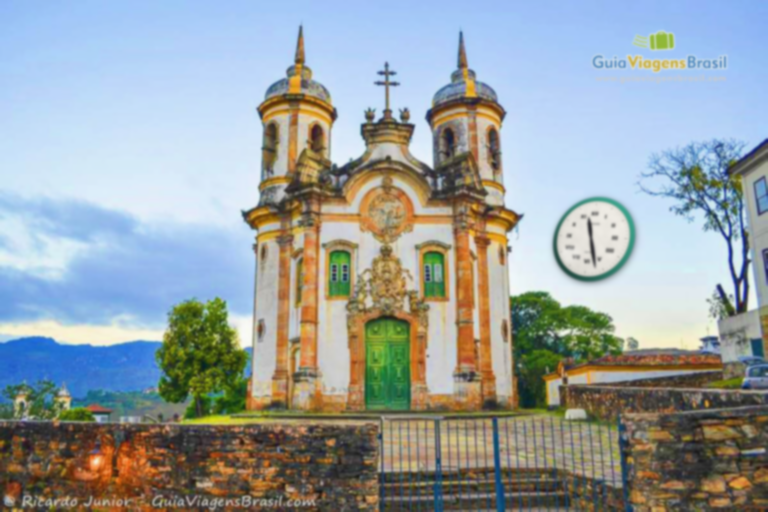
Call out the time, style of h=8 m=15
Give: h=11 m=27
